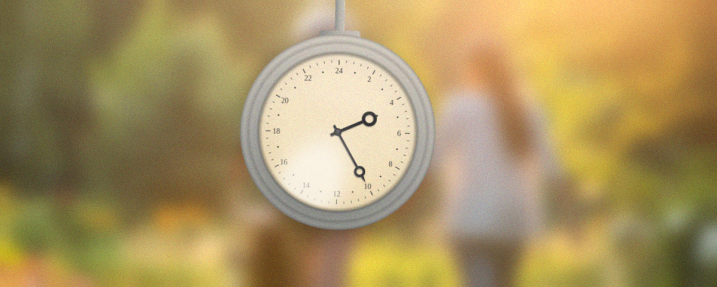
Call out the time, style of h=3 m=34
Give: h=4 m=25
